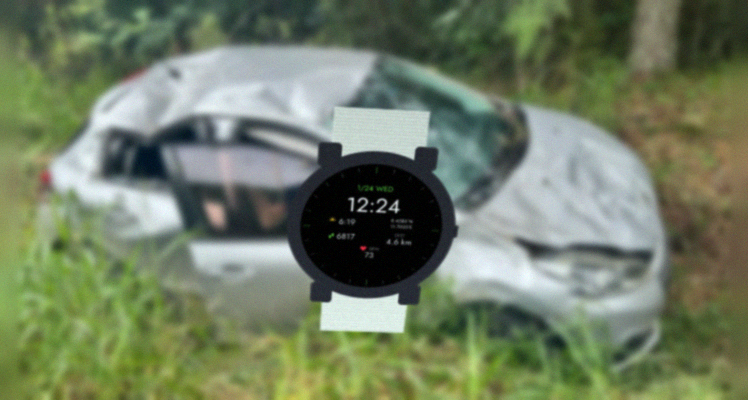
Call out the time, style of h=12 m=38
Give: h=12 m=24
